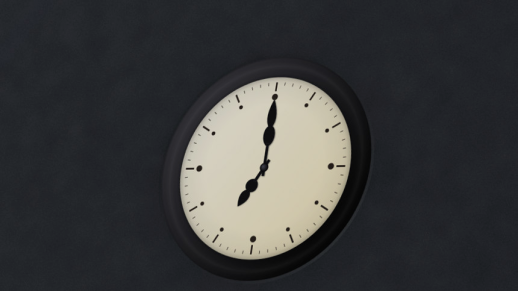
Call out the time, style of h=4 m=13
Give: h=7 m=0
